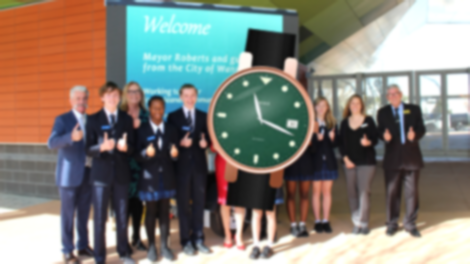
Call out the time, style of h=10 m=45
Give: h=11 m=18
